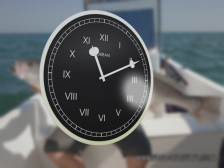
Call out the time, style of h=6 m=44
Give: h=11 m=11
